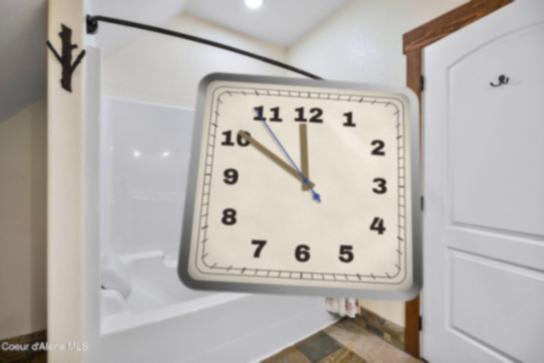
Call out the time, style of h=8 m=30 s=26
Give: h=11 m=50 s=54
